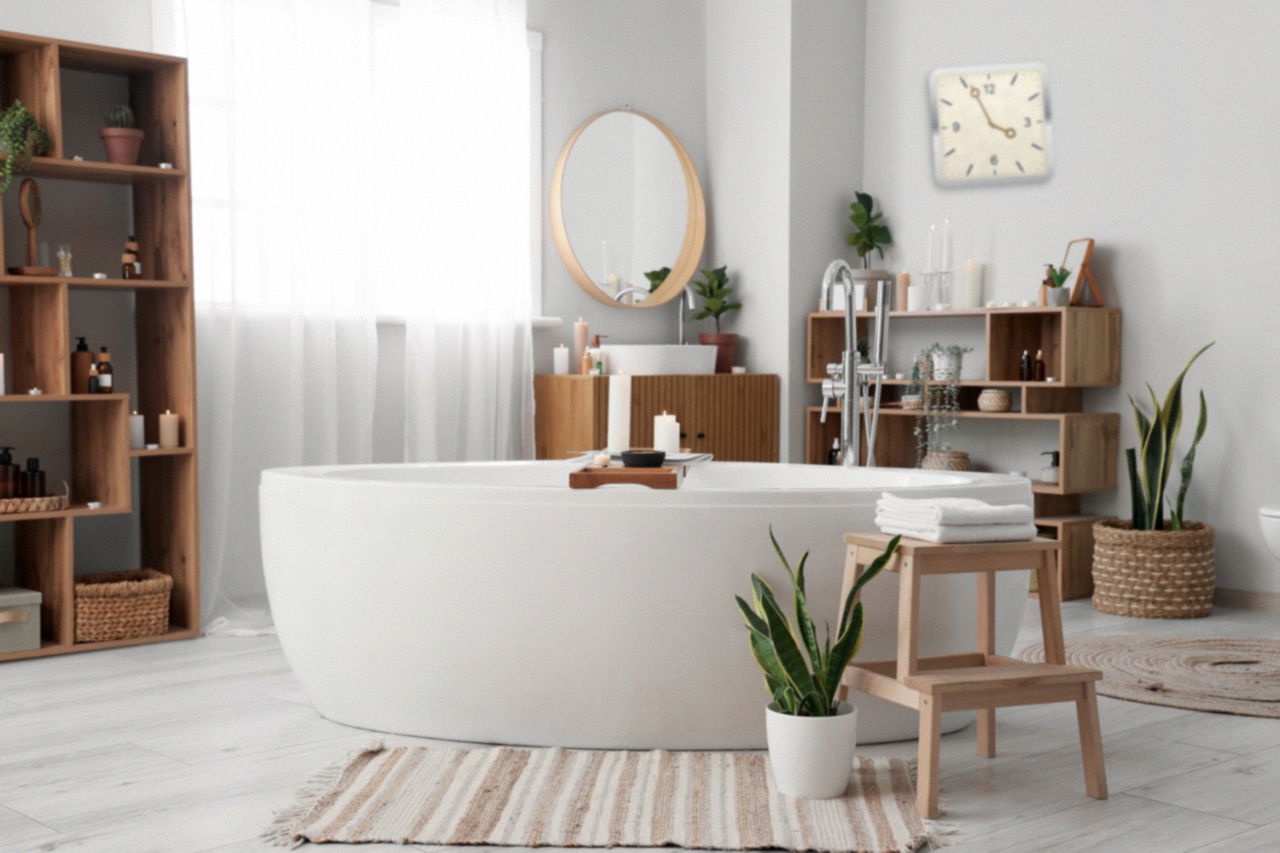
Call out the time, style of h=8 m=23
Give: h=3 m=56
